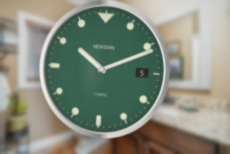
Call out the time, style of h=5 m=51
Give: h=10 m=11
